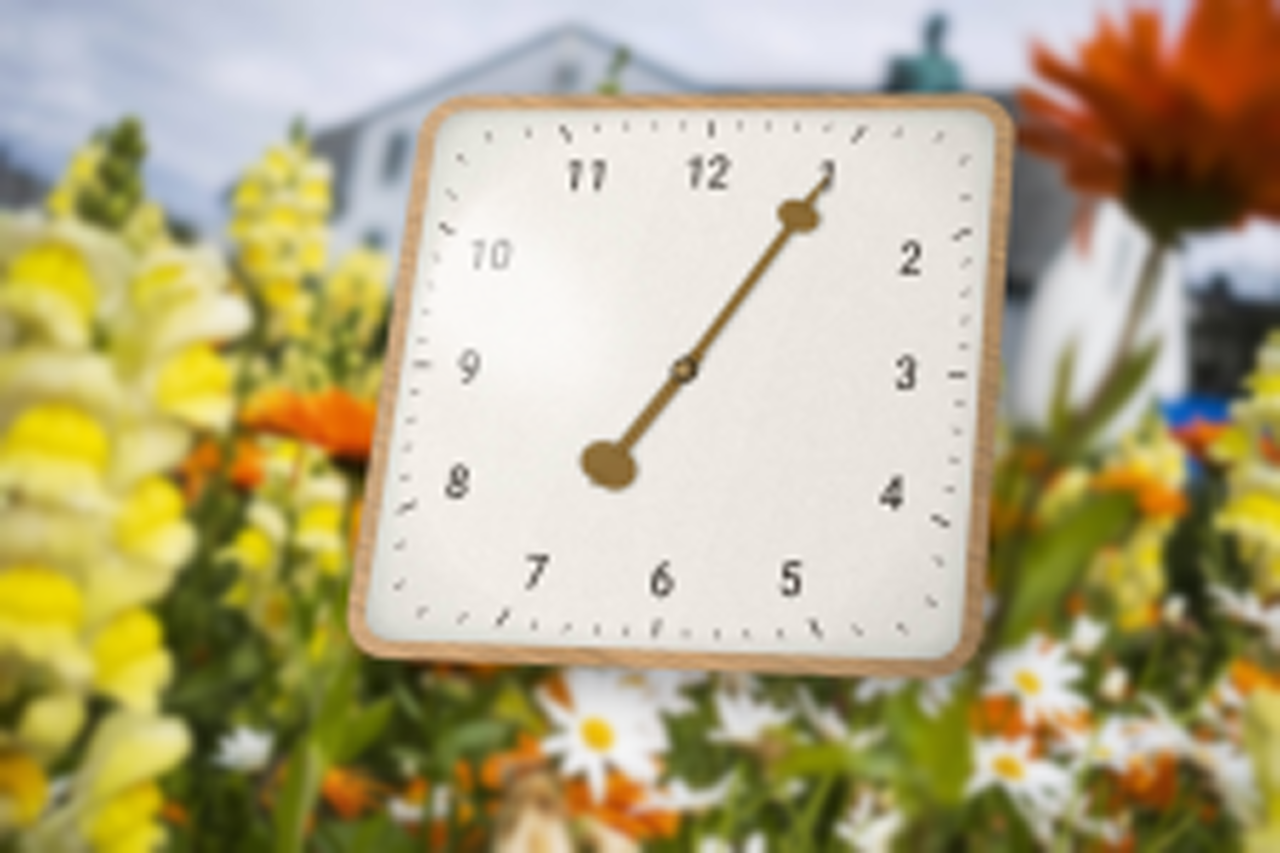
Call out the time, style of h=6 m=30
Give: h=7 m=5
